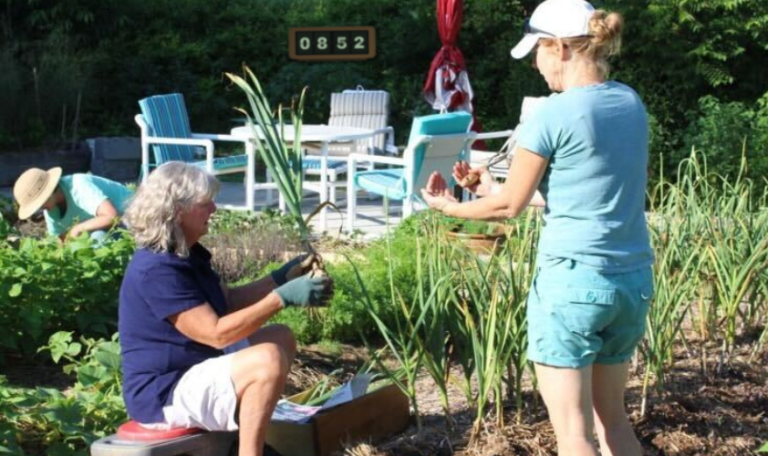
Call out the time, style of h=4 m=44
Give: h=8 m=52
